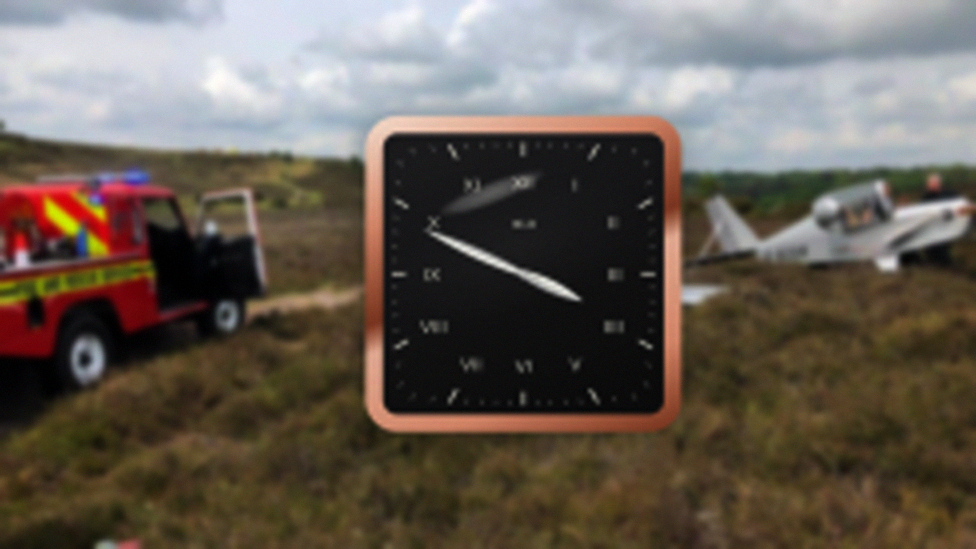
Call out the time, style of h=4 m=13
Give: h=3 m=49
